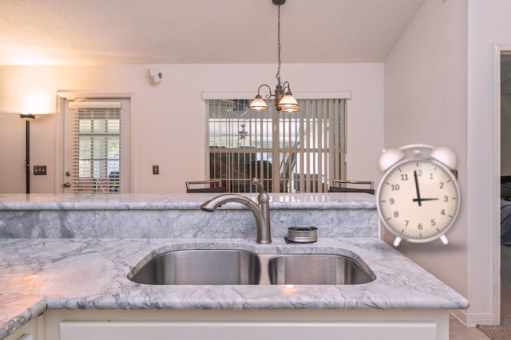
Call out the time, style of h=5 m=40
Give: h=2 m=59
